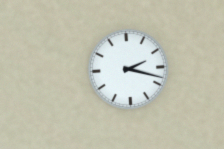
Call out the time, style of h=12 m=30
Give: h=2 m=18
